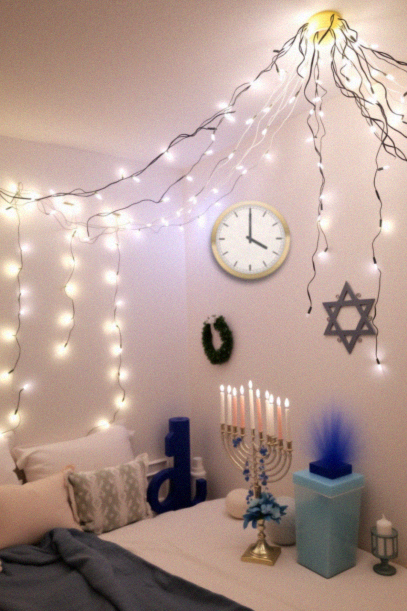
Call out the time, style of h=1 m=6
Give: h=4 m=0
